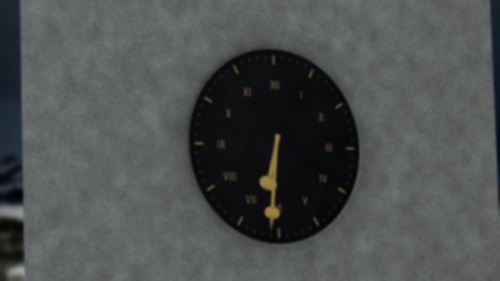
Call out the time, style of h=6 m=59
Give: h=6 m=31
